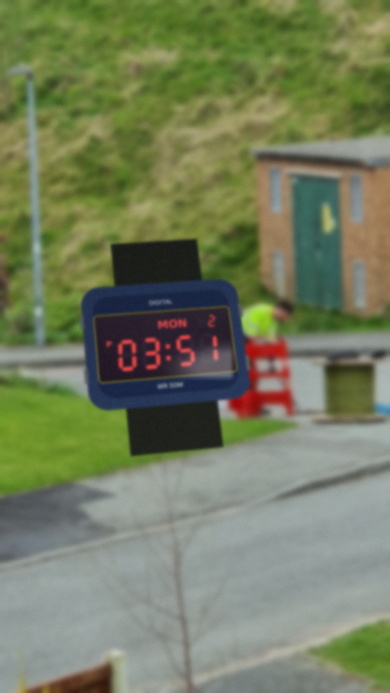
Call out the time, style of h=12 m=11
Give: h=3 m=51
